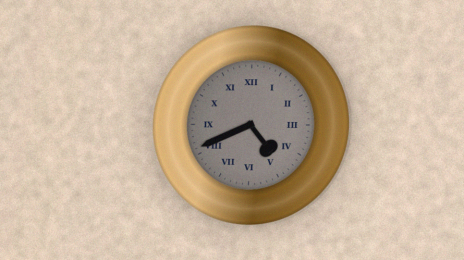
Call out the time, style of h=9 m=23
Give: h=4 m=41
